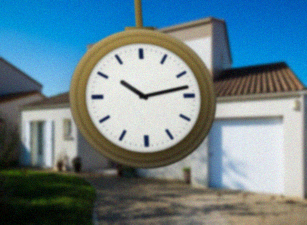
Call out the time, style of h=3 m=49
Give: h=10 m=13
